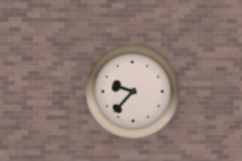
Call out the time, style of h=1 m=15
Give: h=9 m=37
